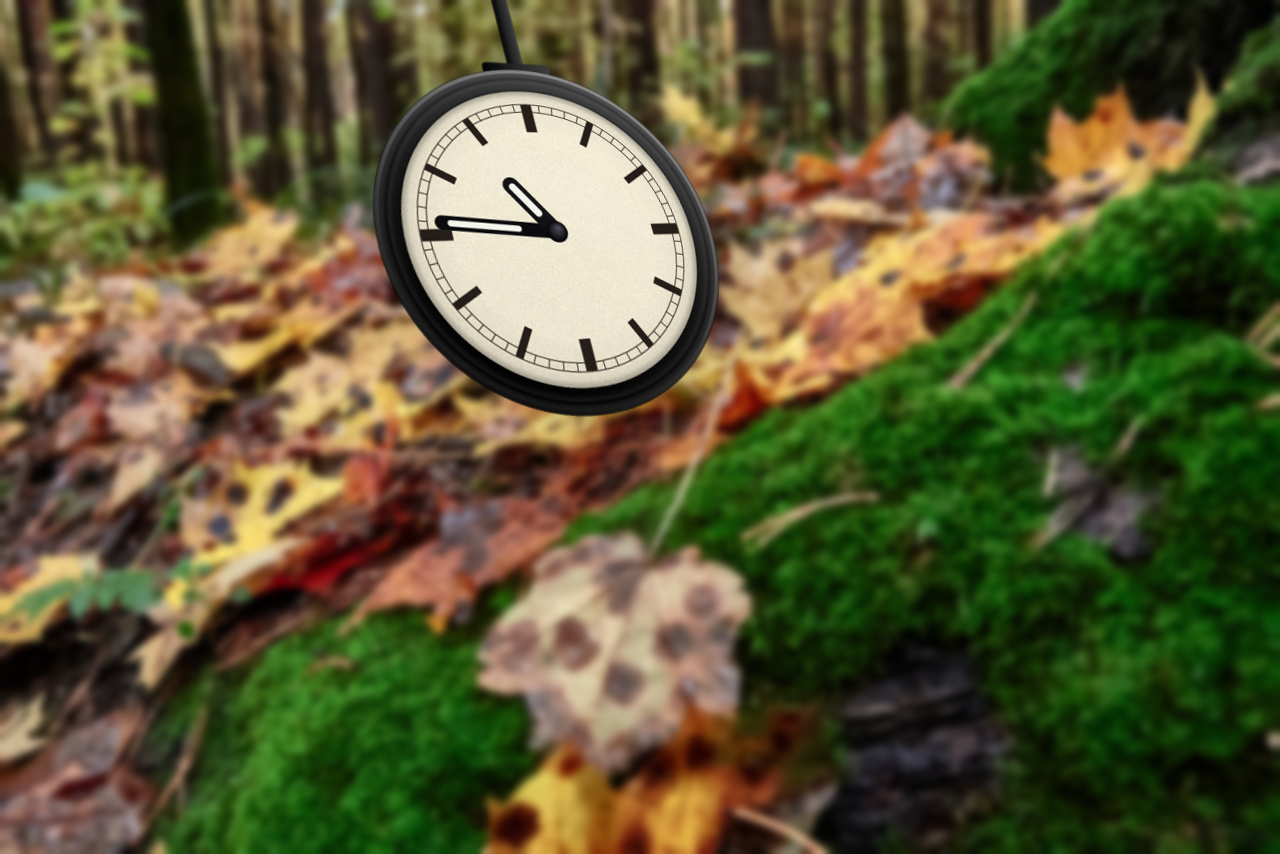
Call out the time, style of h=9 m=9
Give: h=10 m=46
